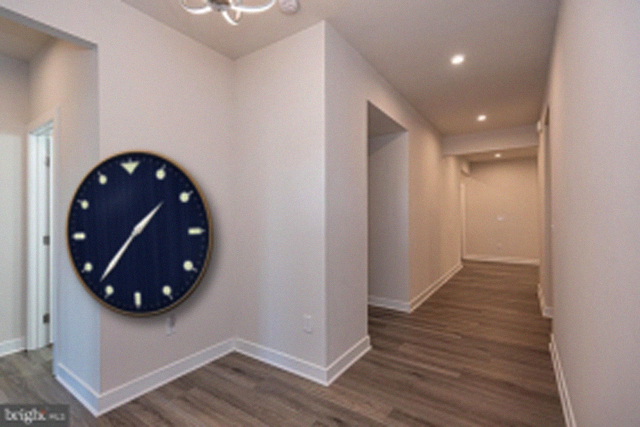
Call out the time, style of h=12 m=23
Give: h=1 m=37
